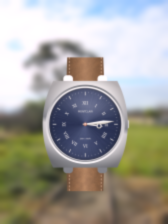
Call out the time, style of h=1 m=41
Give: h=3 m=14
